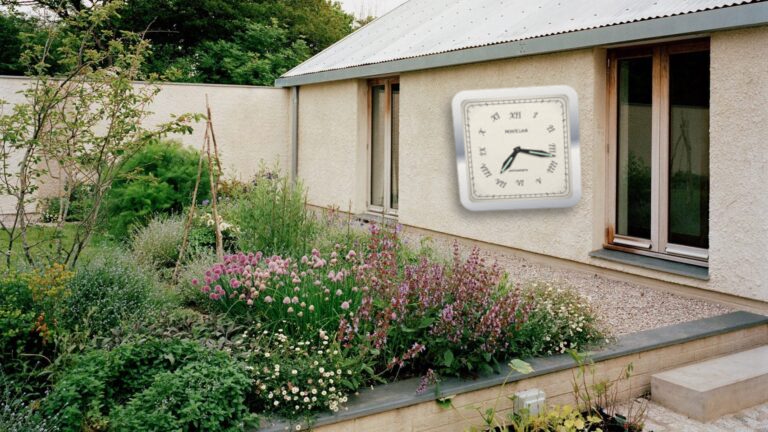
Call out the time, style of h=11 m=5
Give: h=7 m=17
